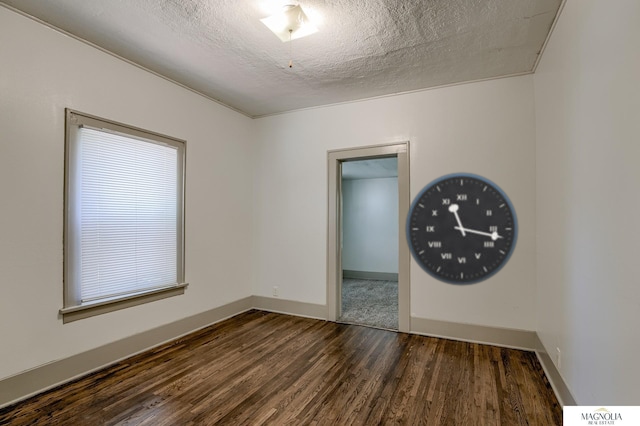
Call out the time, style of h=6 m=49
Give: h=11 m=17
